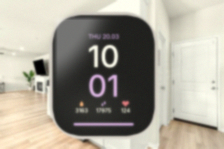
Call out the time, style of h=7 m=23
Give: h=10 m=1
